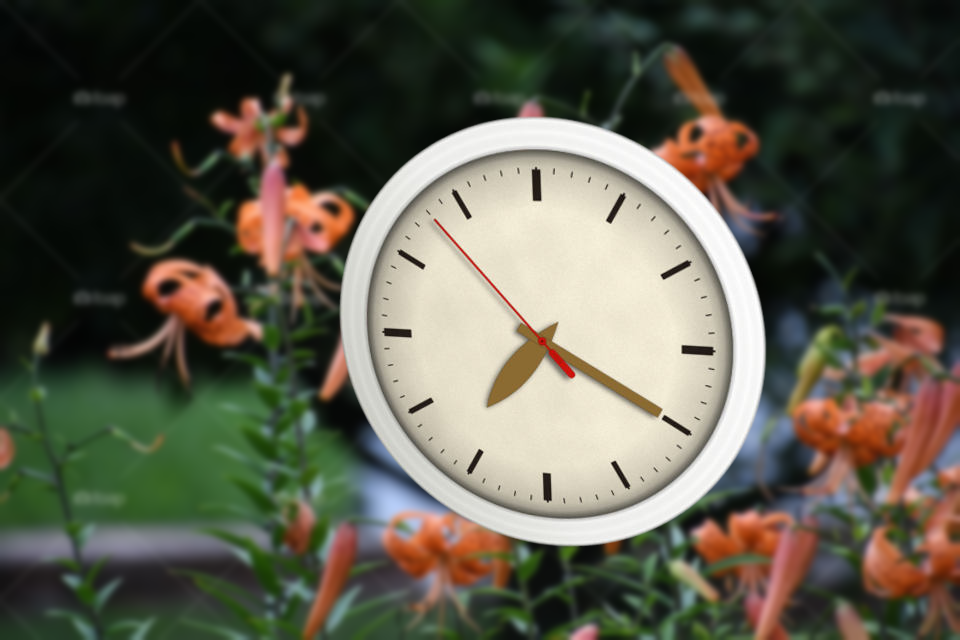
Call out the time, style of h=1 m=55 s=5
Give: h=7 m=19 s=53
